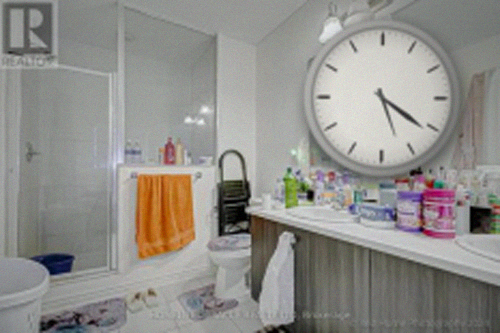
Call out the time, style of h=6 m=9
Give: h=5 m=21
